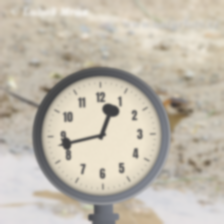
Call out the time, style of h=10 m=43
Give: h=12 m=43
